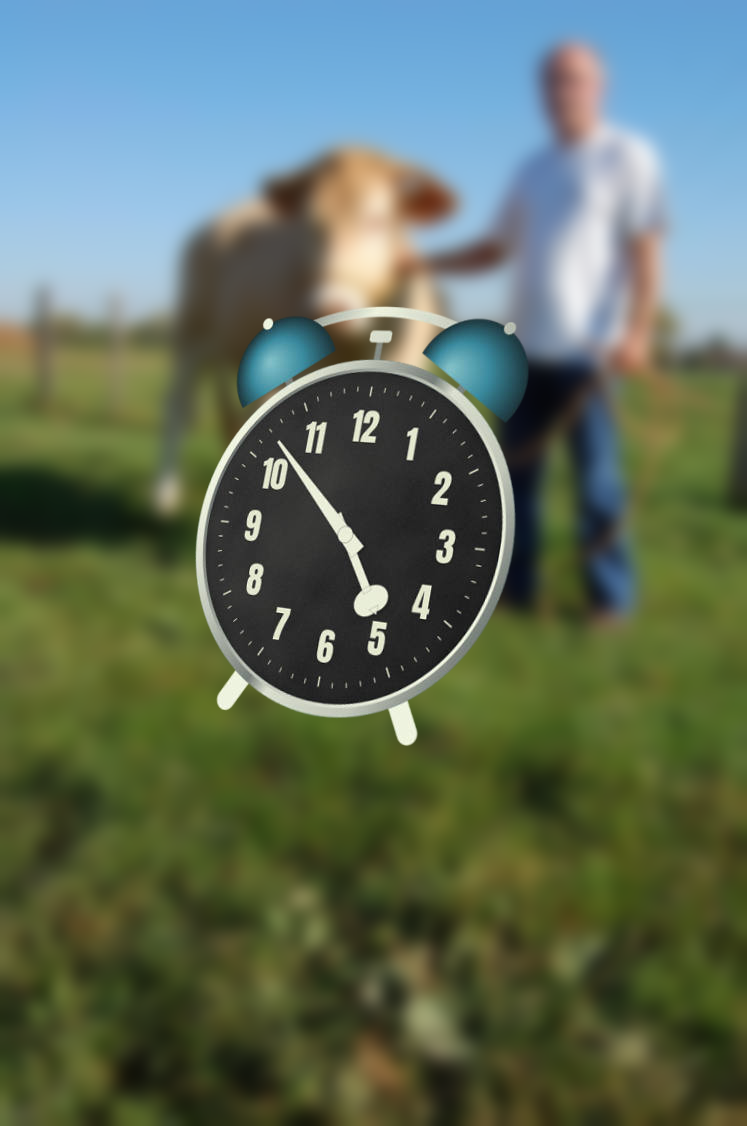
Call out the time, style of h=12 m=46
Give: h=4 m=52
